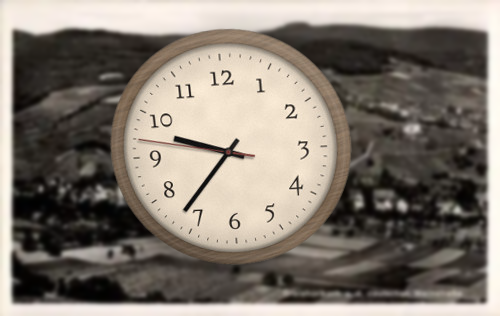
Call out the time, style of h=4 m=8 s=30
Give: h=9 m=36 s=47
